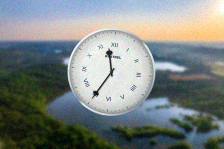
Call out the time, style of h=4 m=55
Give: h=11 m=35
